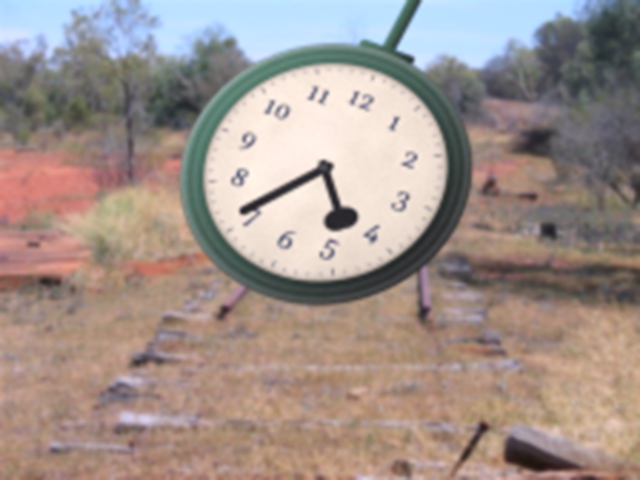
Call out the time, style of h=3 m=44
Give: h=4 m=36
